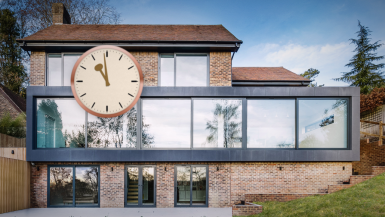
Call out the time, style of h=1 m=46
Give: h=10 m=59
